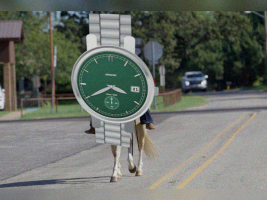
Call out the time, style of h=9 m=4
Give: h=3 m=40
